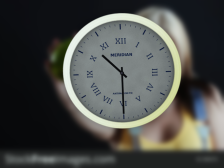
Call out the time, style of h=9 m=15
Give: h=10 m=30
